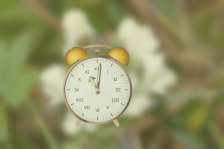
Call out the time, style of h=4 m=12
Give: h=11 m=1
